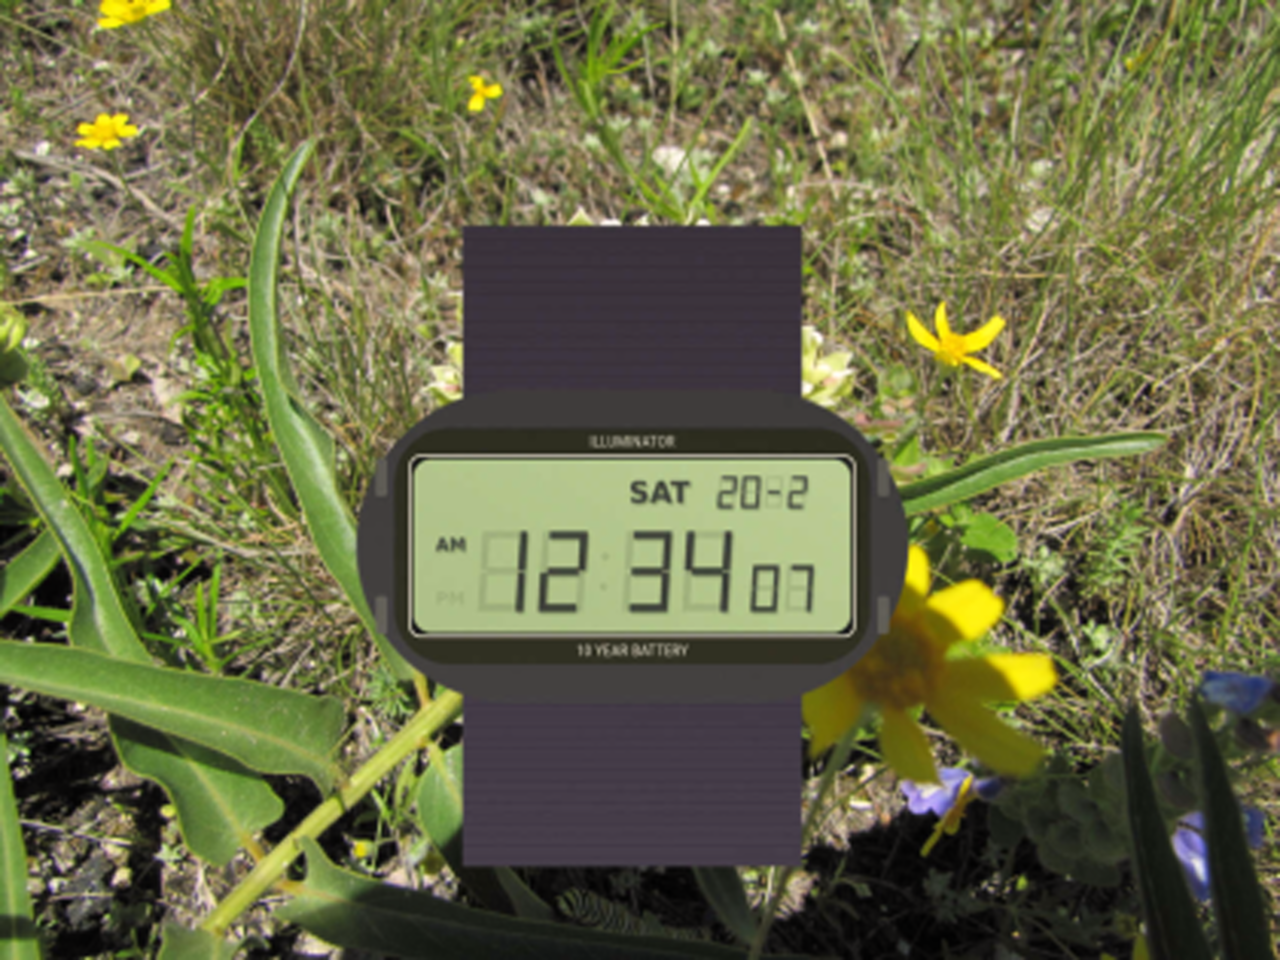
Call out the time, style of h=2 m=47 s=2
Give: h=12 m=34 s=7
